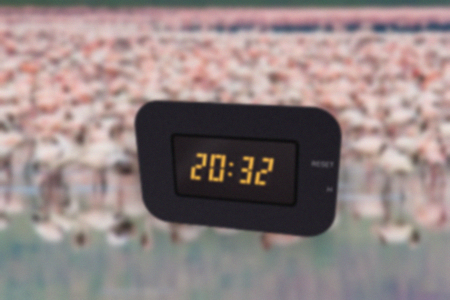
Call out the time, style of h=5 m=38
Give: h=20 m=32
